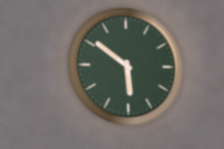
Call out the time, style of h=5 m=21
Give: h=5 m=51
